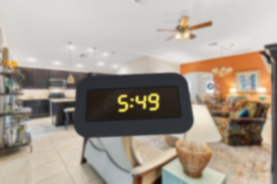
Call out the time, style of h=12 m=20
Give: h=5 m=49
